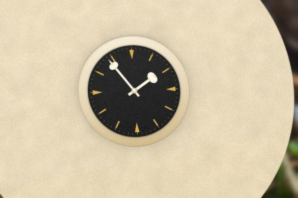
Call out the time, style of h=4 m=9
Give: h=1 m=54
